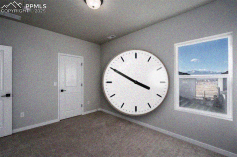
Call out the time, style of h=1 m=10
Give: h=3 m=50
